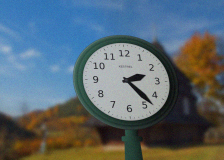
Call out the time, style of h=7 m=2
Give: h=2 m=23
